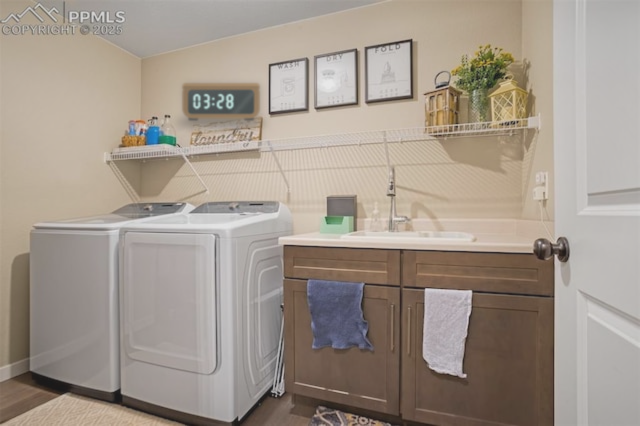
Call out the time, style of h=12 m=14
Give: h=3 m=28
